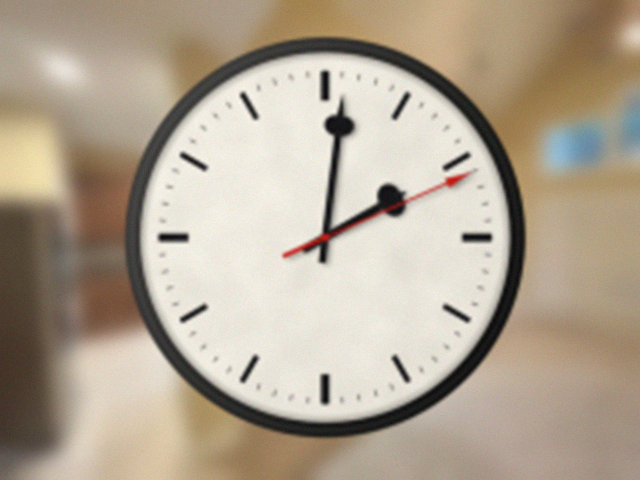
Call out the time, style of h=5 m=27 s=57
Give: h=2 m=1 s=11
